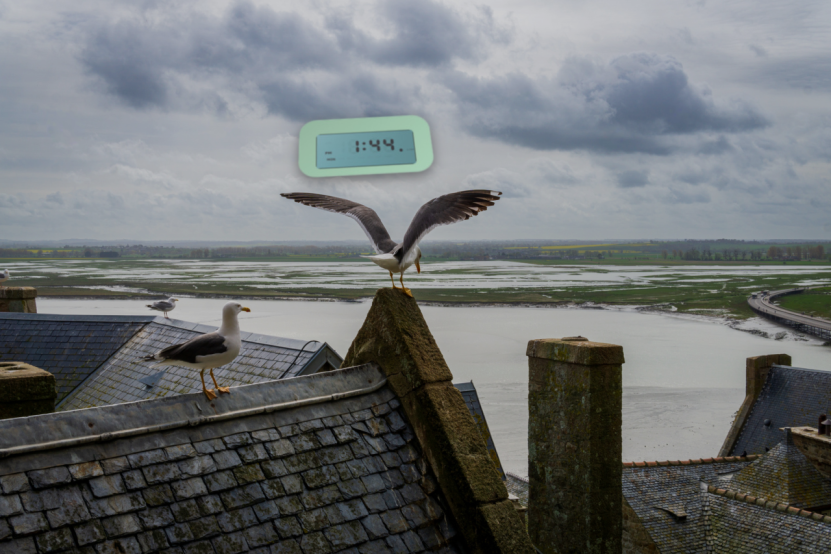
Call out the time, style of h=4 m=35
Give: h=1 m=44
